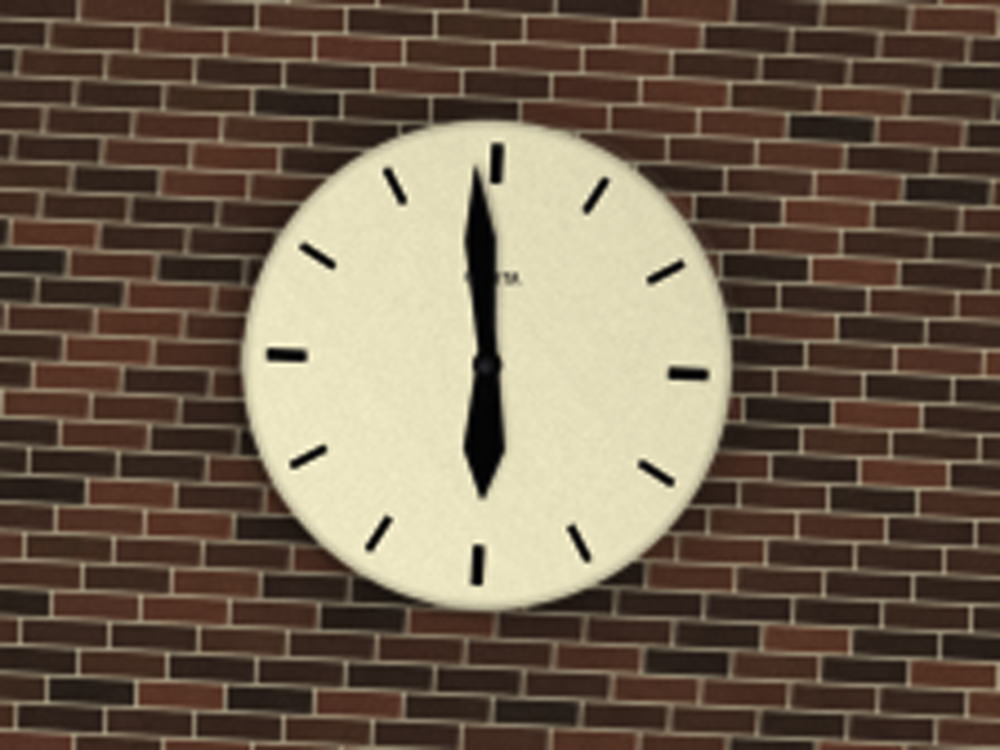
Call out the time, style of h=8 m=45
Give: h=5 m=59
